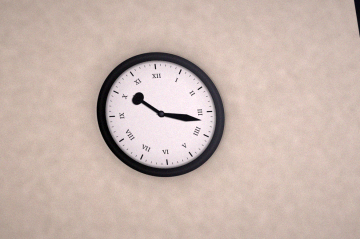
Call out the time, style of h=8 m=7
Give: h=10 m=17
